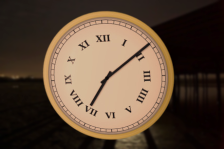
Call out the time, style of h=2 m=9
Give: h=7 m=9
